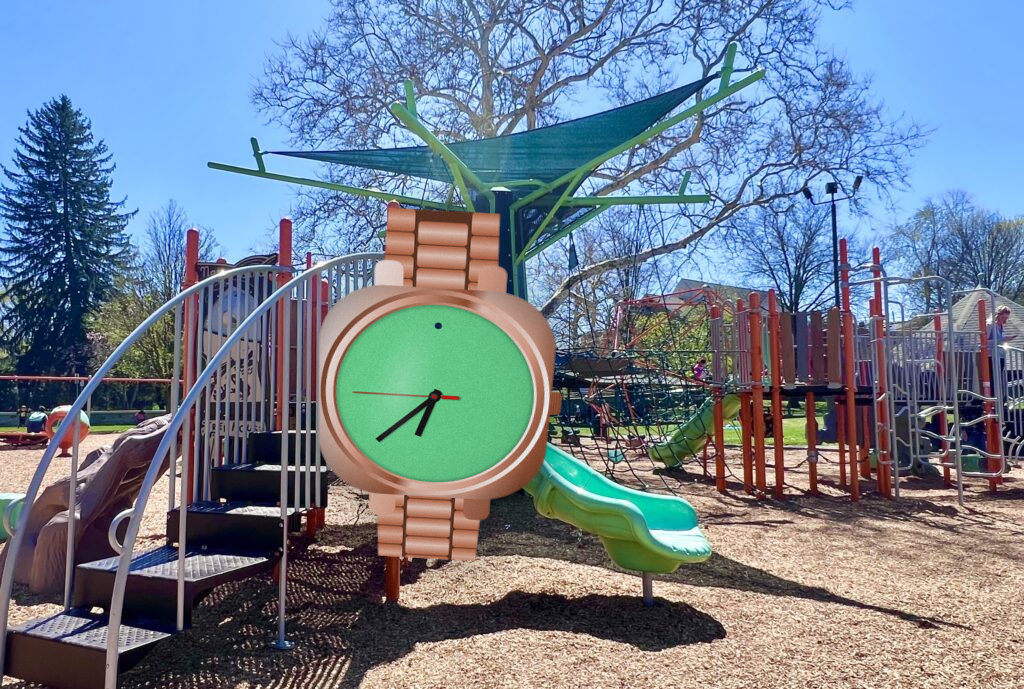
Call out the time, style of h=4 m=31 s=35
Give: h=6 m=37 s=45
